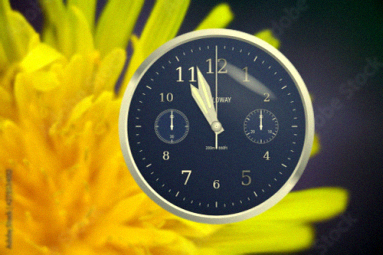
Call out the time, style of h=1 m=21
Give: h=10 m=57
